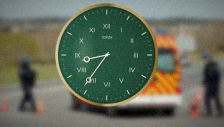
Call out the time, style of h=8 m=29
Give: h=8 m=36
